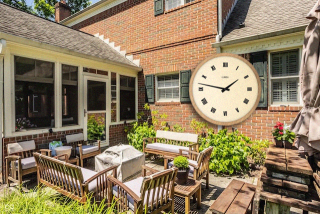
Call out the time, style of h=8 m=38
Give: h=1 m=47
